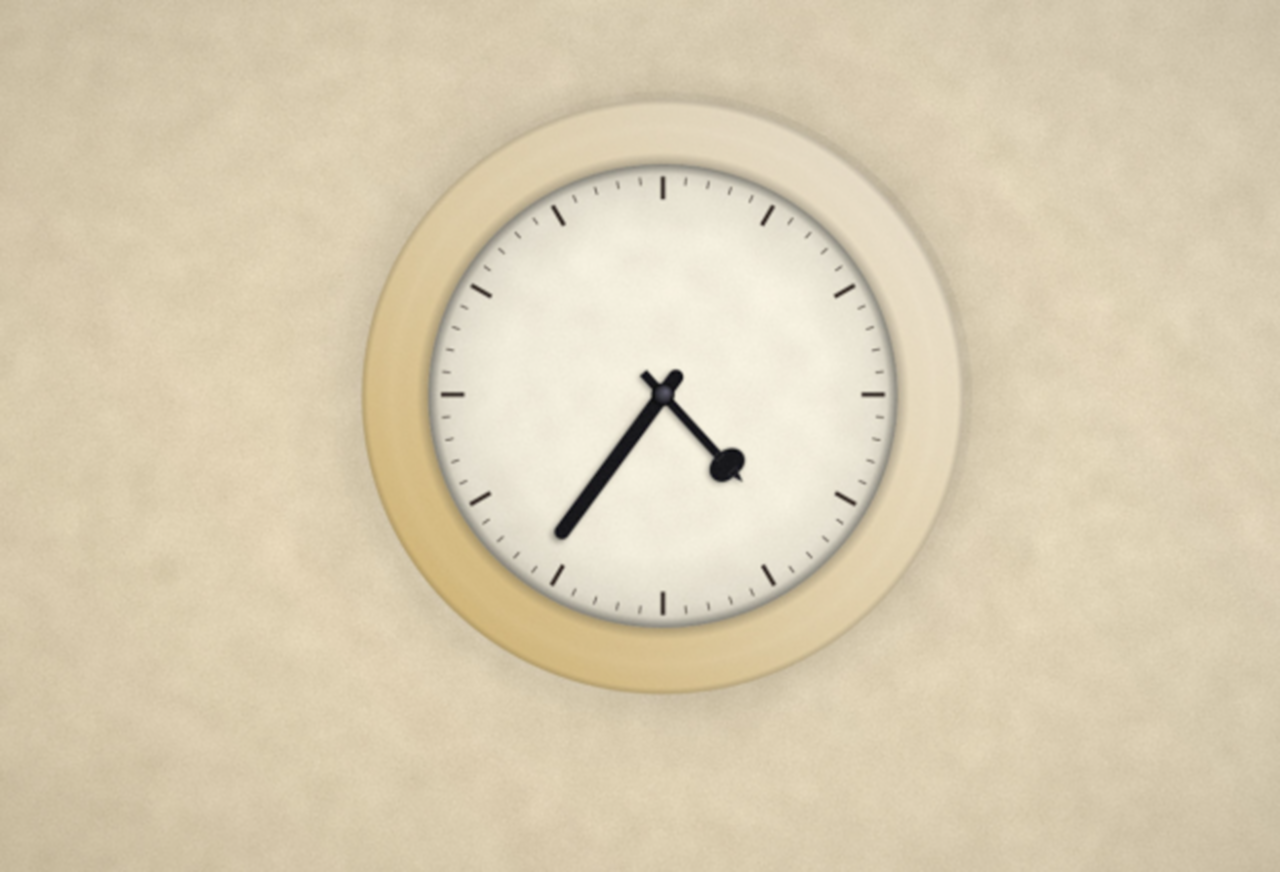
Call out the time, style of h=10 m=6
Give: h=4 m=36
